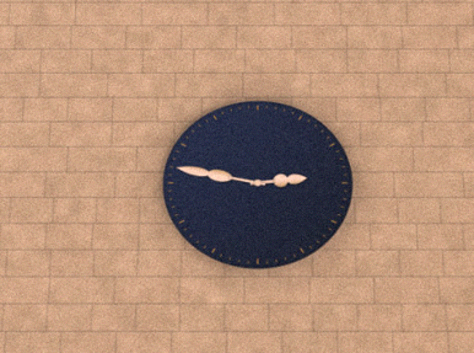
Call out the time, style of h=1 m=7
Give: h=2 m=47
